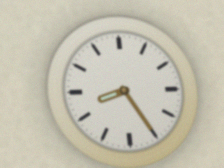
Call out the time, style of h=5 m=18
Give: h=8 m=25
